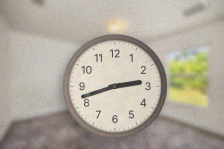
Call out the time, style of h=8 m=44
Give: h=2 m=42
